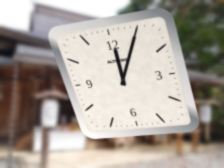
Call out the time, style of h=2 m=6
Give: h=12 m=5
